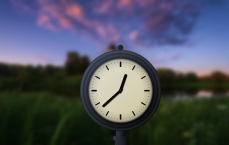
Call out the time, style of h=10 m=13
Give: h=12 m=38
